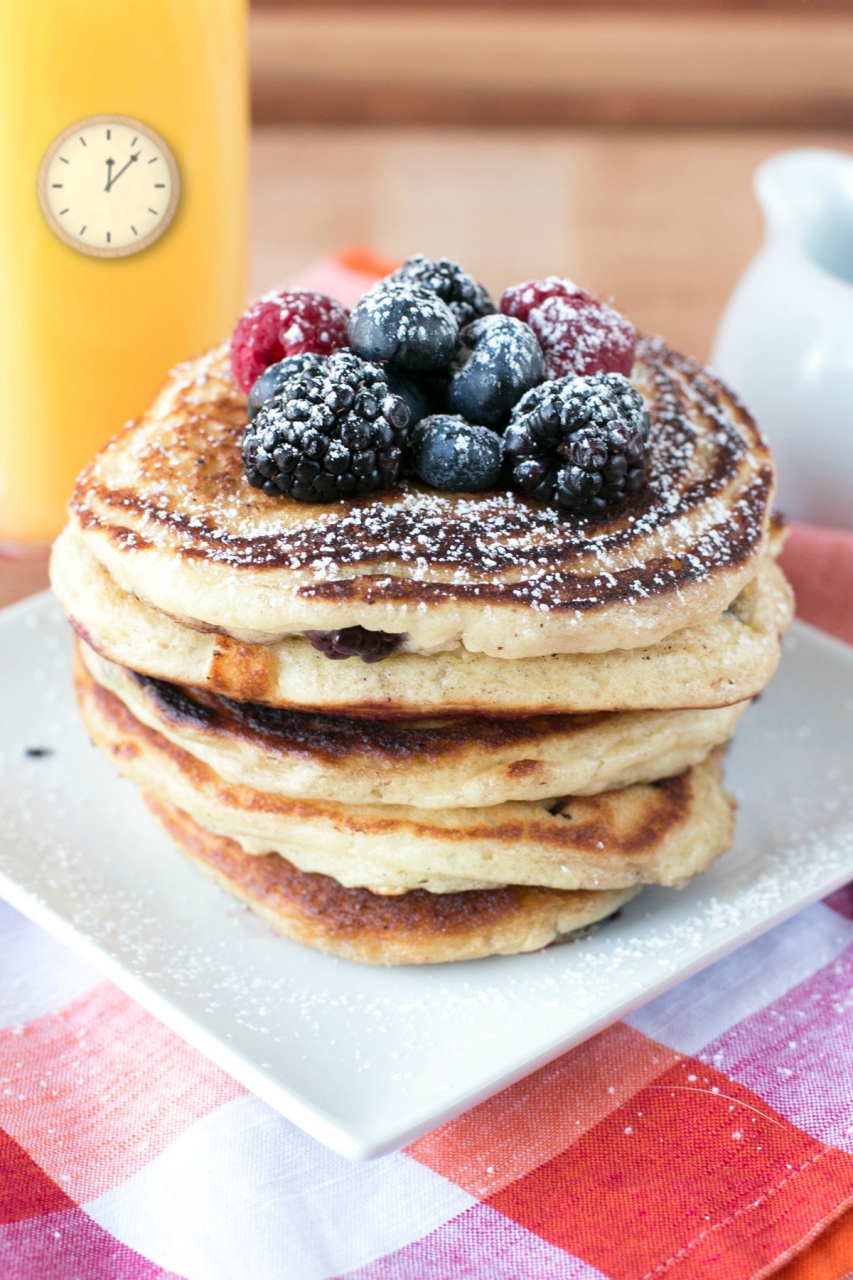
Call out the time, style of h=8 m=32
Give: h=12 m=7
